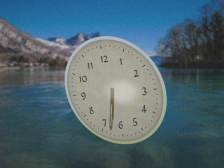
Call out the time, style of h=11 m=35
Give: h=6 m=33
